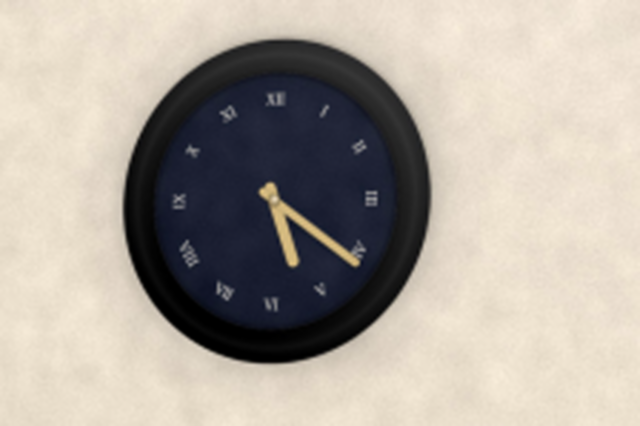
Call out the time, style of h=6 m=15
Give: h=5 m=21
